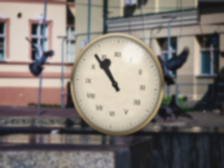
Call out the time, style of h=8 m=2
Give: h=10 m=53
